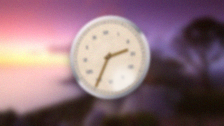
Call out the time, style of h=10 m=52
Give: h=2 m=35
